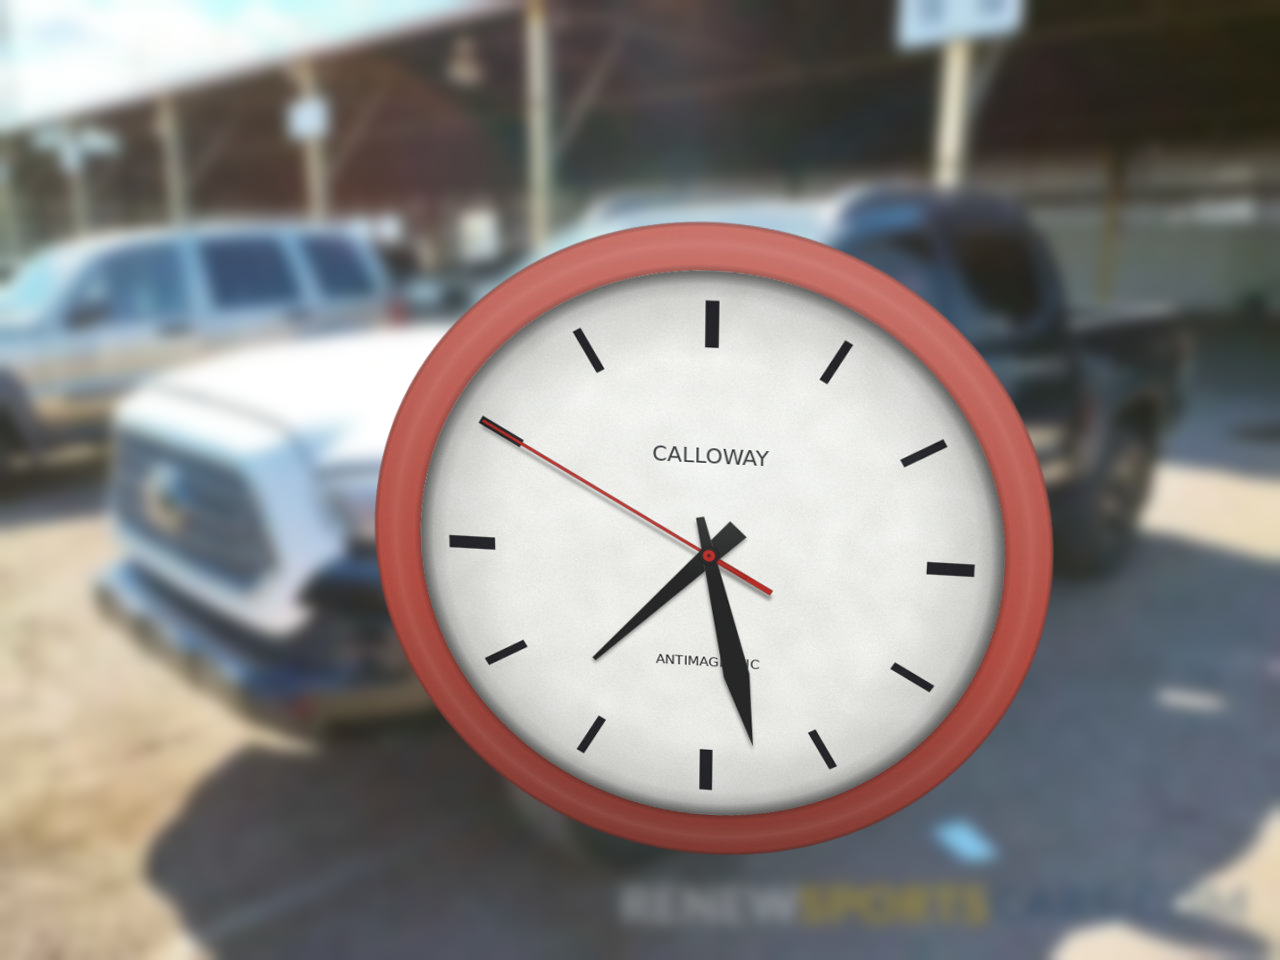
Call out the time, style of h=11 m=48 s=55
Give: h=7 m=27 s=50
